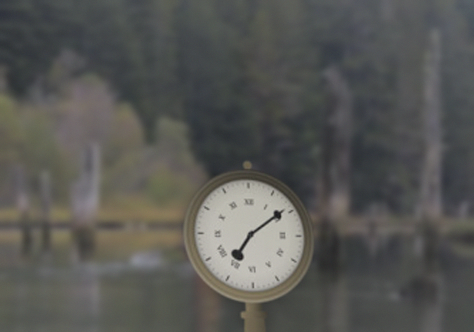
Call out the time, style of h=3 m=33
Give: h=7 m=9
